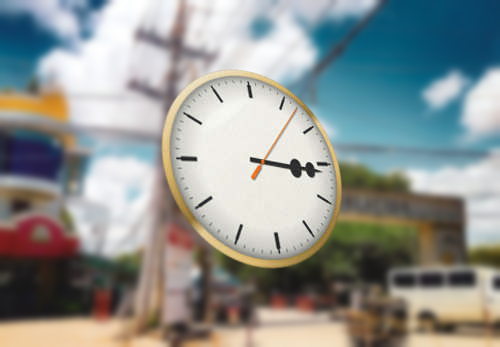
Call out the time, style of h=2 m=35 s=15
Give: h=3 m=16 s=7
